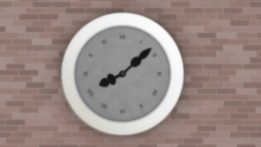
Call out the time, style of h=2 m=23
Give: h=8 m=8
